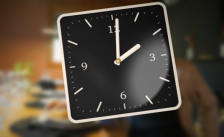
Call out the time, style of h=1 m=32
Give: h=2 m=1
